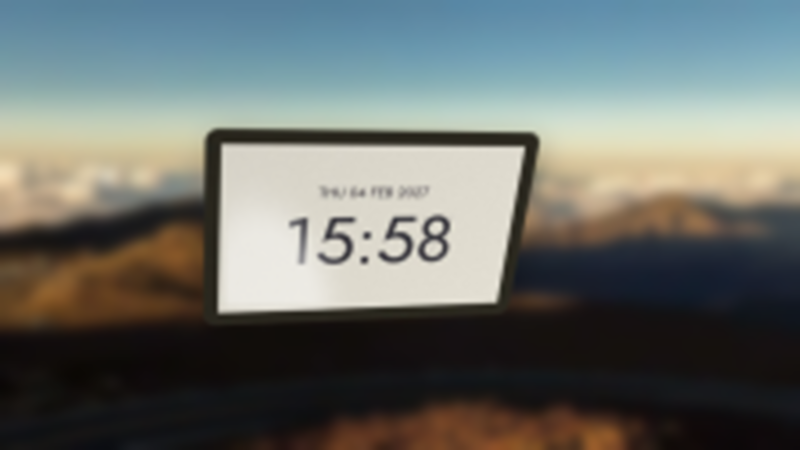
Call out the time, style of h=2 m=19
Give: h=15 m=58
